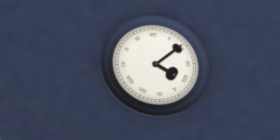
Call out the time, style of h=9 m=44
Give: h=4 m=9
